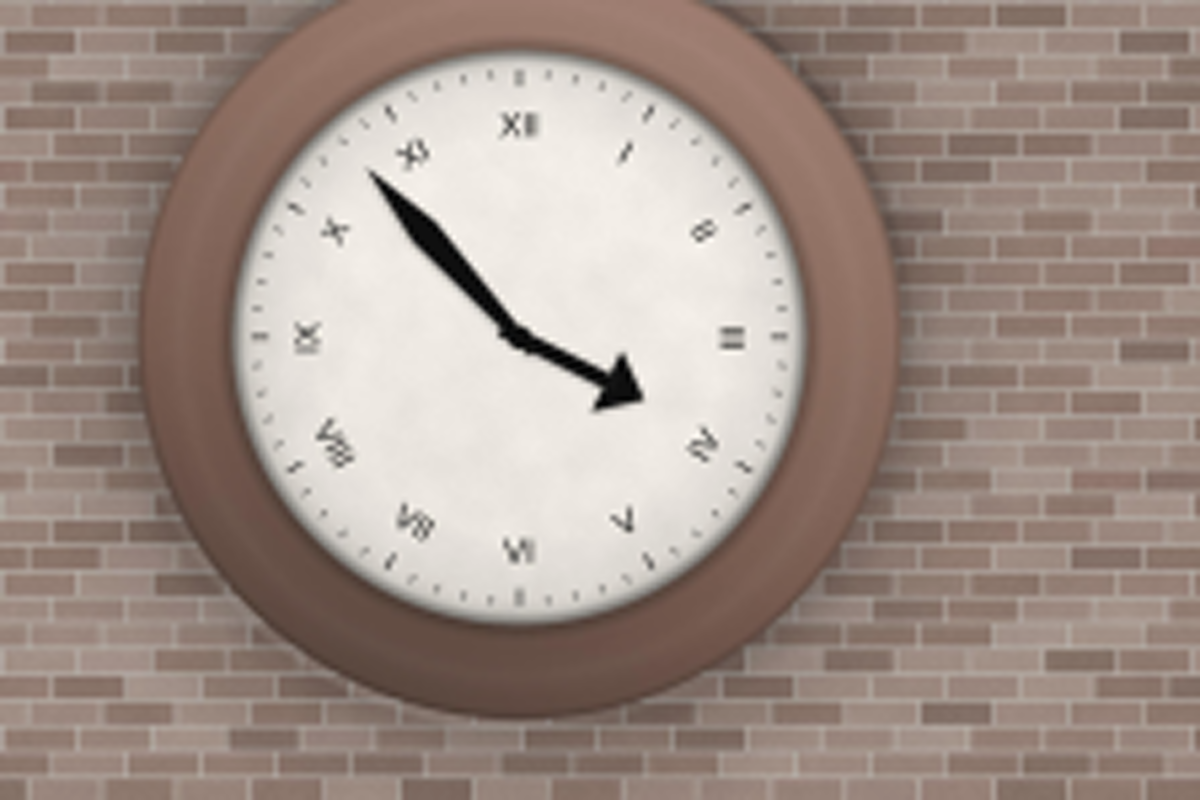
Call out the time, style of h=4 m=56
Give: h=3 m=53
